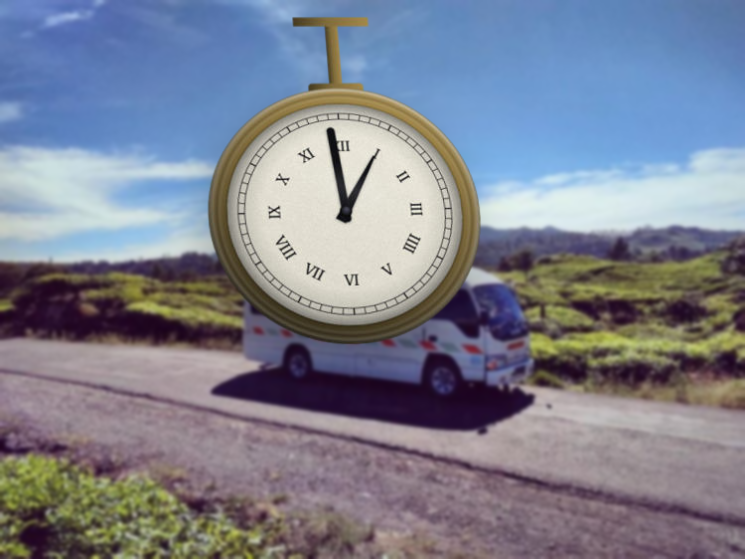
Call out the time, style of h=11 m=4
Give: h=12 m=59
